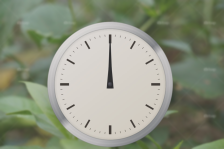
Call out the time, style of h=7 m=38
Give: h=12 m=0
